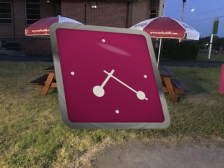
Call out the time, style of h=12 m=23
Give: h=7 m=21
